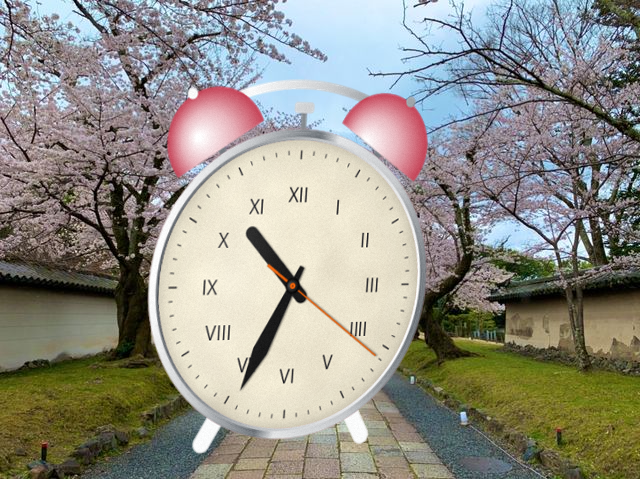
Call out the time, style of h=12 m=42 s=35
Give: h=10 m=34 s=21
